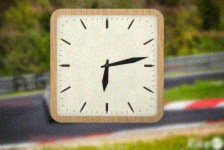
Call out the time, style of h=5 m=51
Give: h=6 m=13
